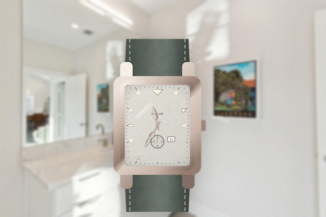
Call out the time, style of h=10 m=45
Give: h=11 m=35
